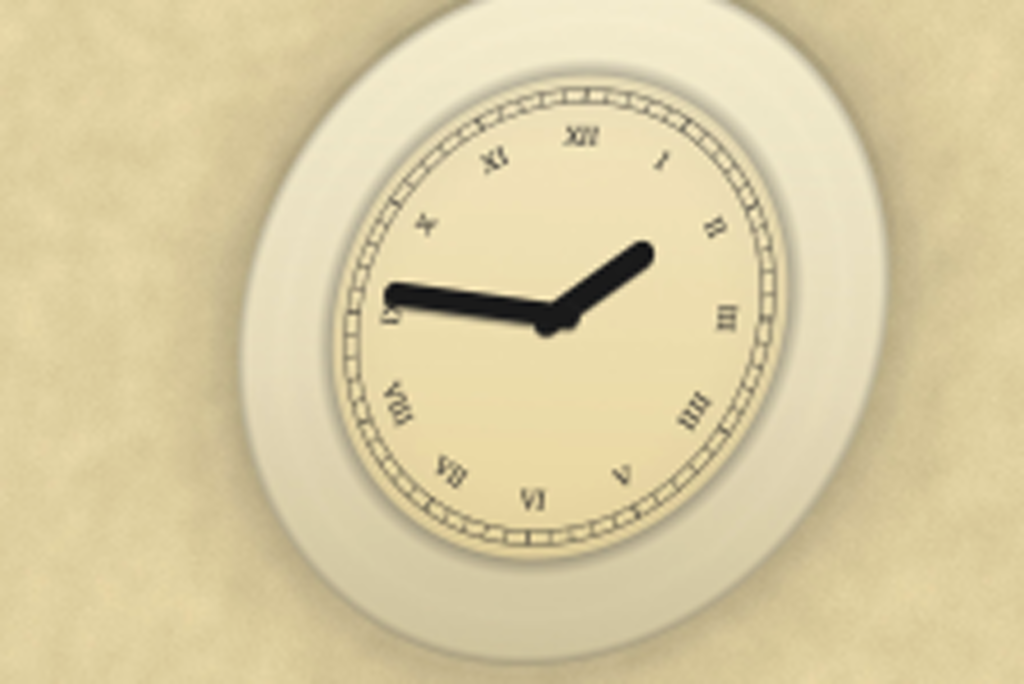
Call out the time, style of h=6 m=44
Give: h=1 m=46
